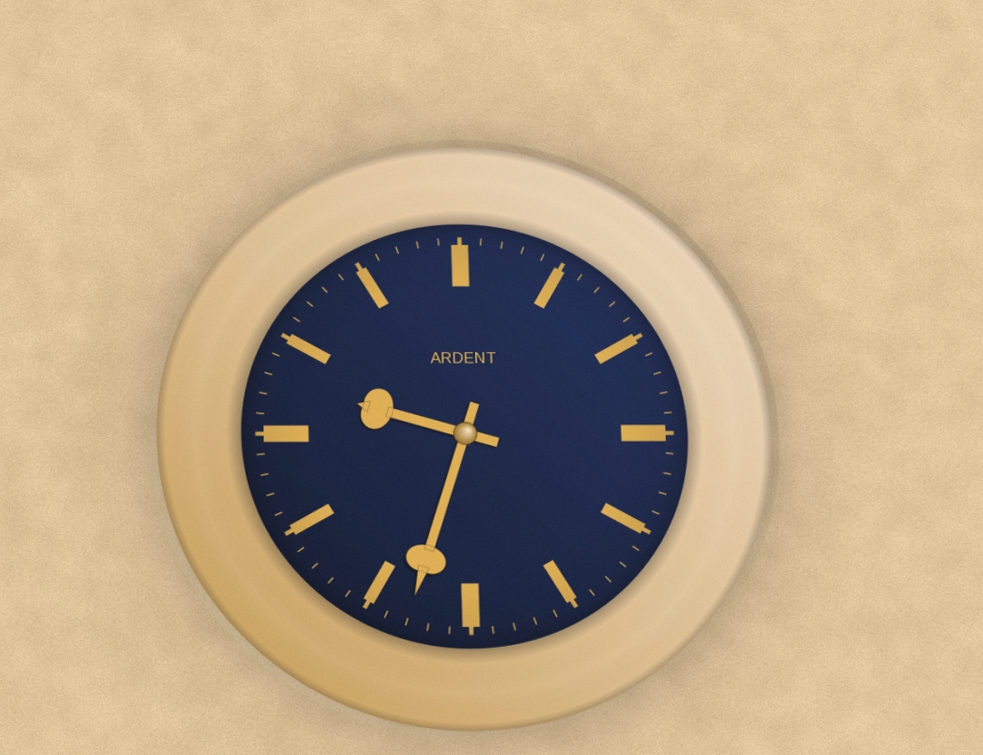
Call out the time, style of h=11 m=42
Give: h=9 m=33
